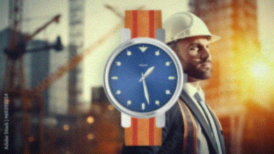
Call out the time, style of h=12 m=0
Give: h=1 m=28
